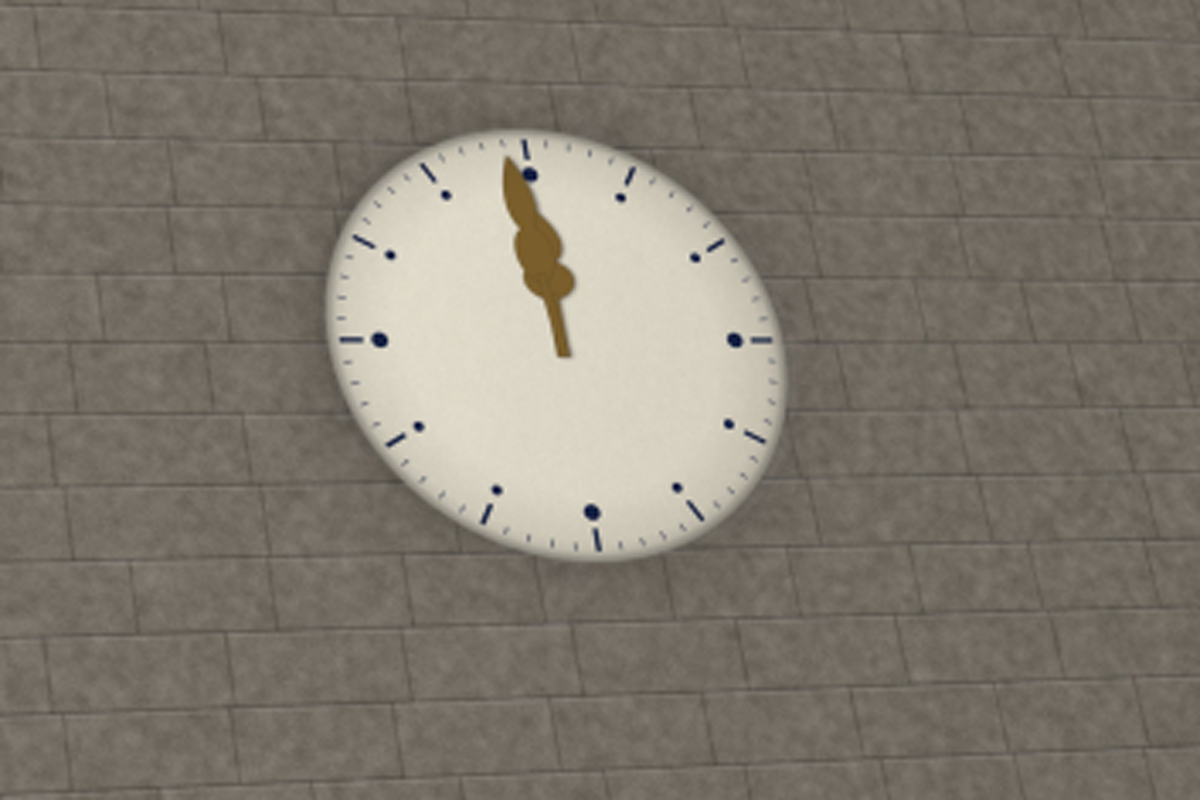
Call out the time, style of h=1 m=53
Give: h=11 m=59
